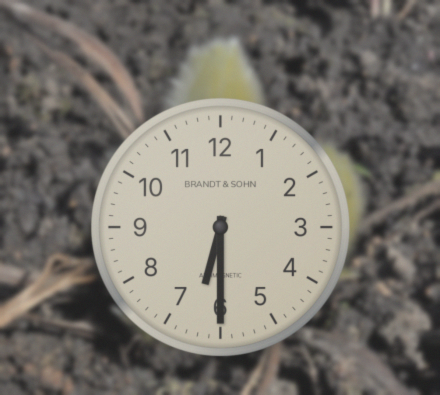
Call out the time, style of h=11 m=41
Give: h=6 m=30
